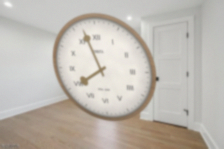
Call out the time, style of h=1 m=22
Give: h=7 m=57
